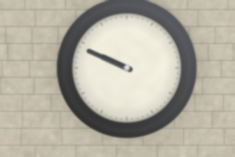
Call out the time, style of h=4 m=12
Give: h=9 m=49
